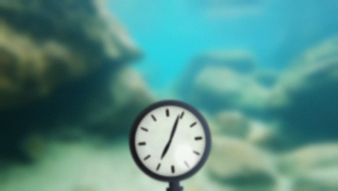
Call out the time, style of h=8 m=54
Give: h=7 m=4
